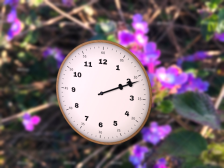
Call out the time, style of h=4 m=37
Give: h=2 m=11
